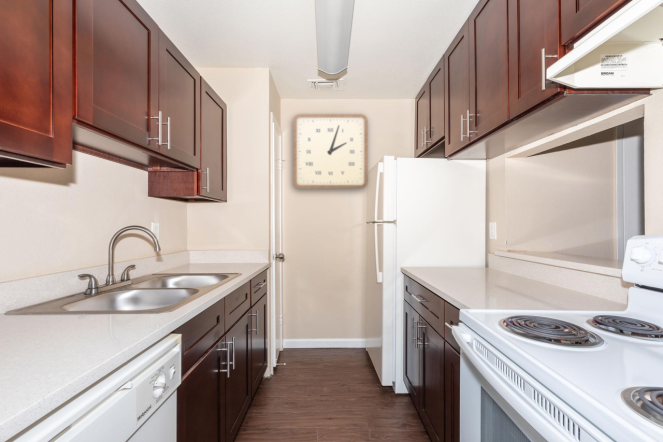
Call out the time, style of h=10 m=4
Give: h=2 m=3
